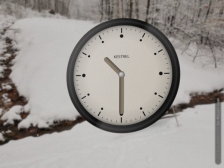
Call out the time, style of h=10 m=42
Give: h=10 m=30
